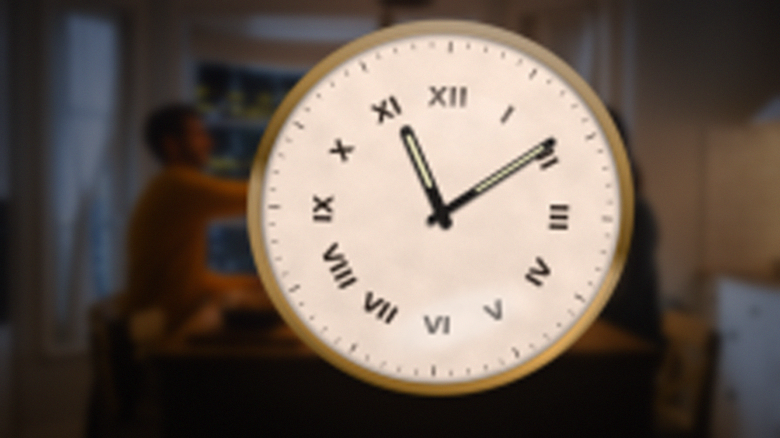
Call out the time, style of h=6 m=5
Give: h=11 m=9
